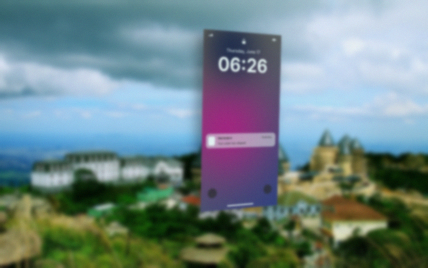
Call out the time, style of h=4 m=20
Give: h=6 m=26
